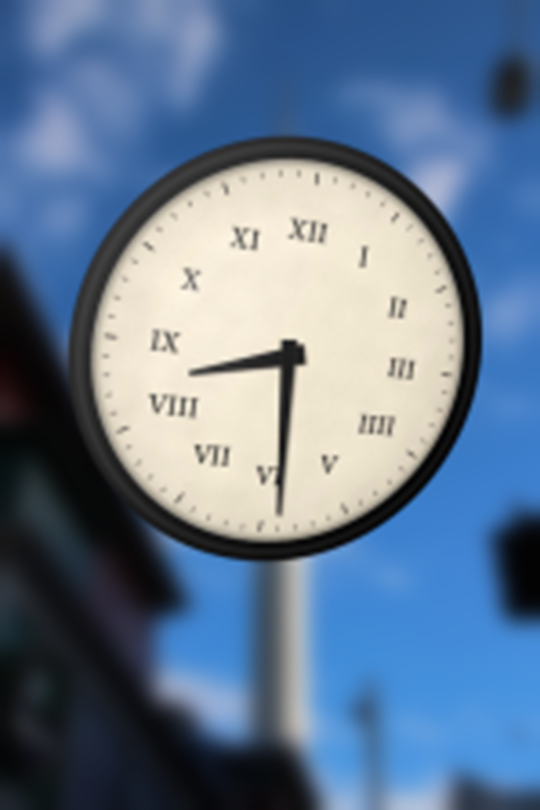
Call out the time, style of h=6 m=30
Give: h=8 m=29
